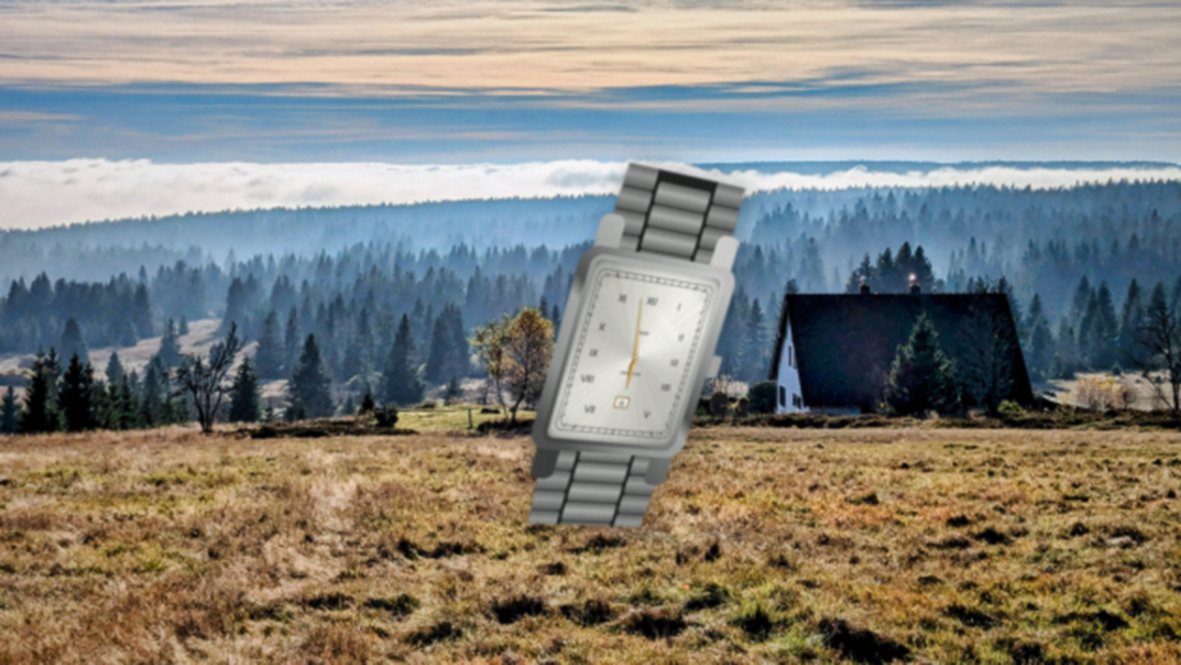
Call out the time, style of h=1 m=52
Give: h=5 m=58
